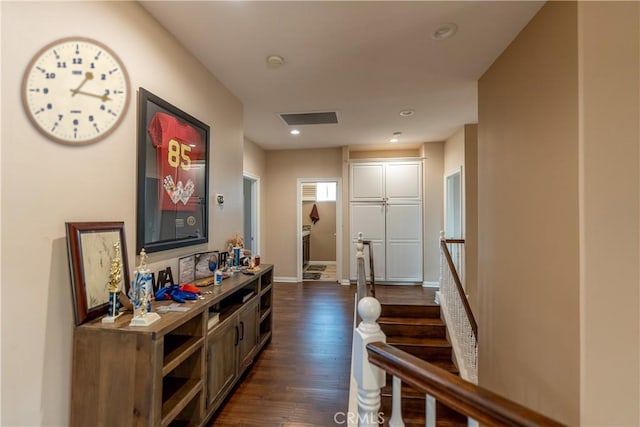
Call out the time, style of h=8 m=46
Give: h=1 m=17
